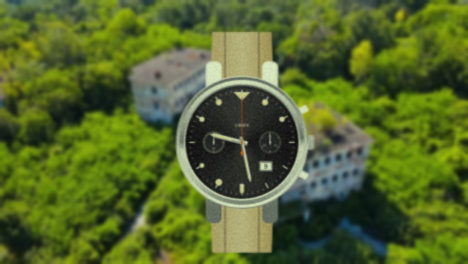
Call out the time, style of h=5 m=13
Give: h=9 m=28
